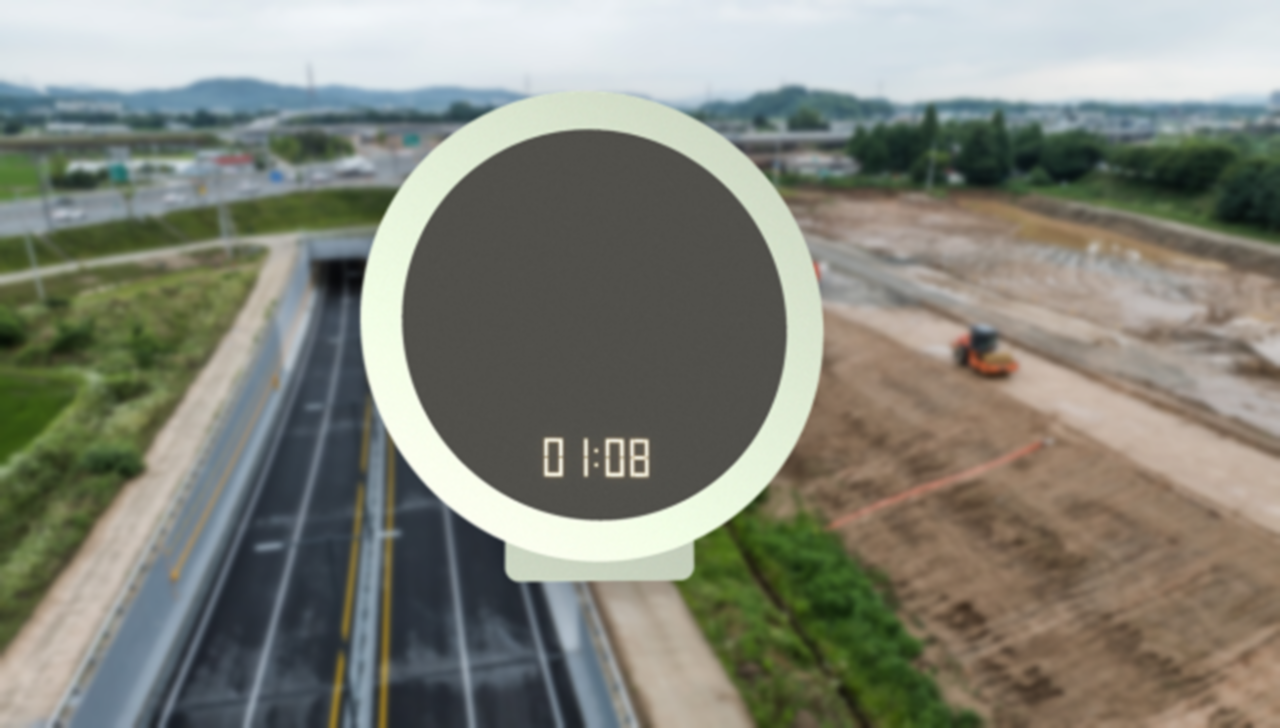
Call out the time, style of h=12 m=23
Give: h=1 m=8
